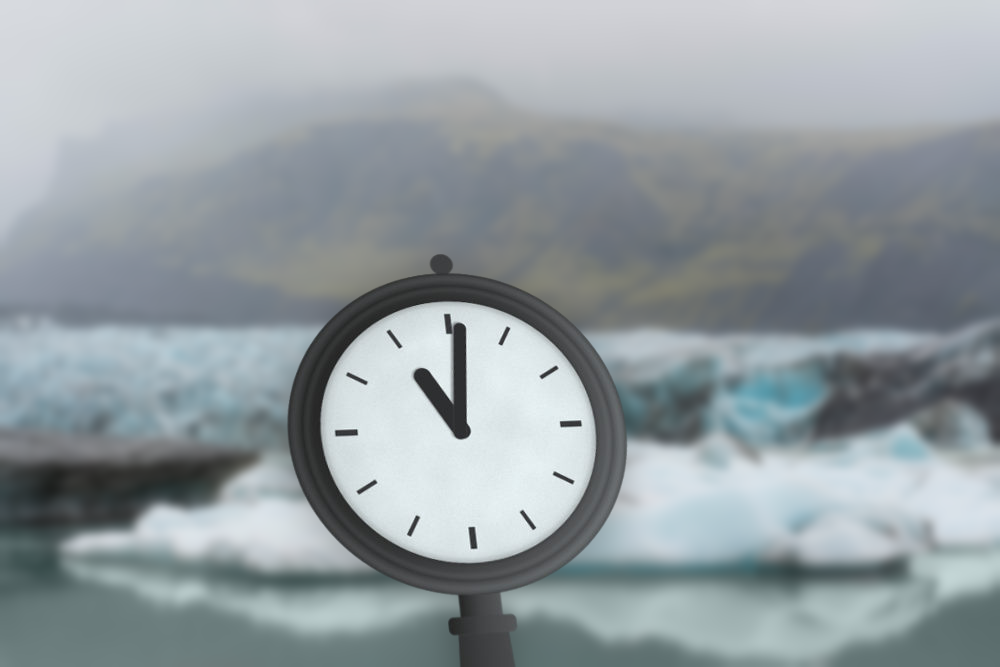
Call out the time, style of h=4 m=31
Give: h=11 m=1
